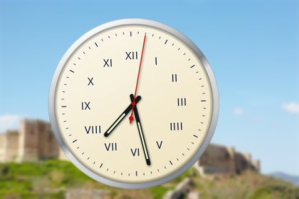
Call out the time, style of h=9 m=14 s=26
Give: h=7 m=28 s=2
